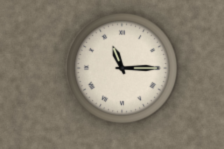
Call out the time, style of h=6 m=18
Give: h=11 m=15
